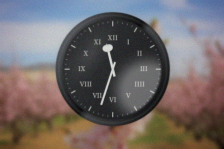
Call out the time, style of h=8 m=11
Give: h=11 m=33
